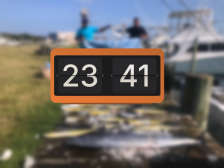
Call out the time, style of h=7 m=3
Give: h=23 m=41
